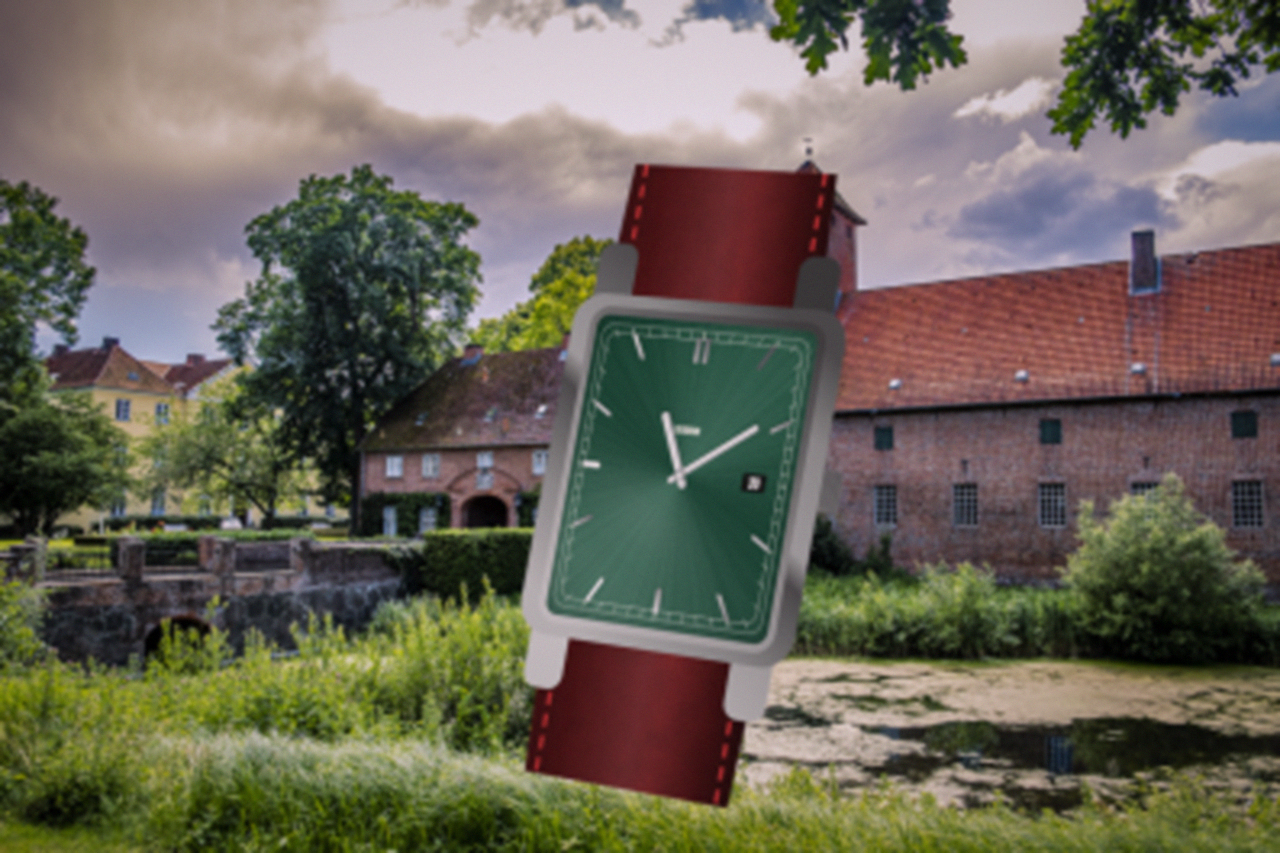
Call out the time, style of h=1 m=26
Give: h=11 m=9
